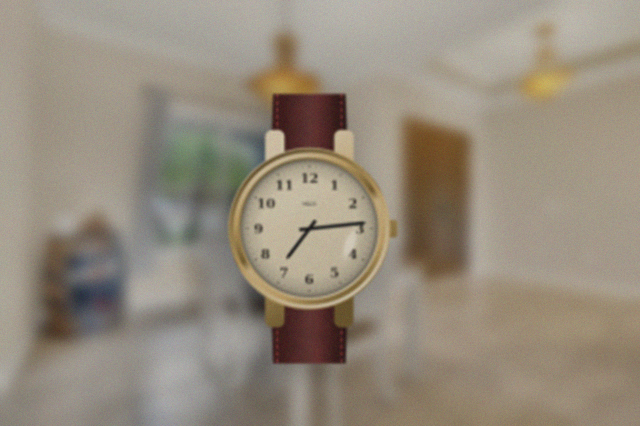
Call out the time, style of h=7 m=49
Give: h=7 m=14
